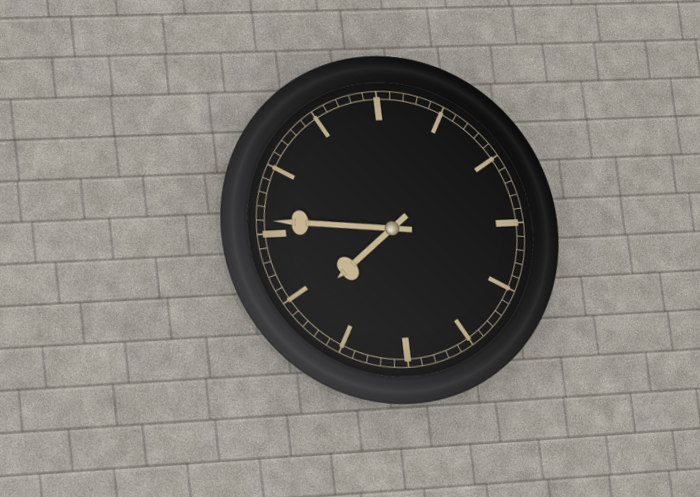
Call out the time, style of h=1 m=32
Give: h=7 m=46
